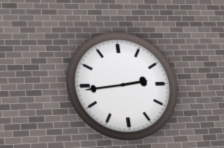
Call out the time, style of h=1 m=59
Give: h=2 m=44
